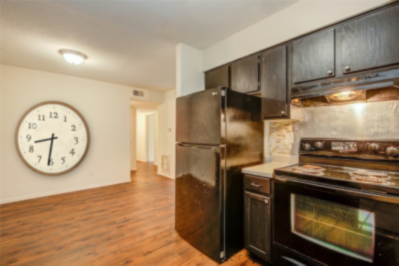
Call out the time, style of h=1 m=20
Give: h=8 m=31
